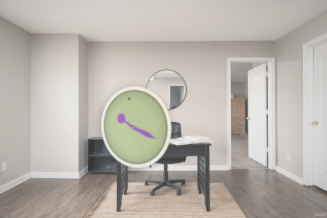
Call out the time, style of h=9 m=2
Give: h=10 m=20
